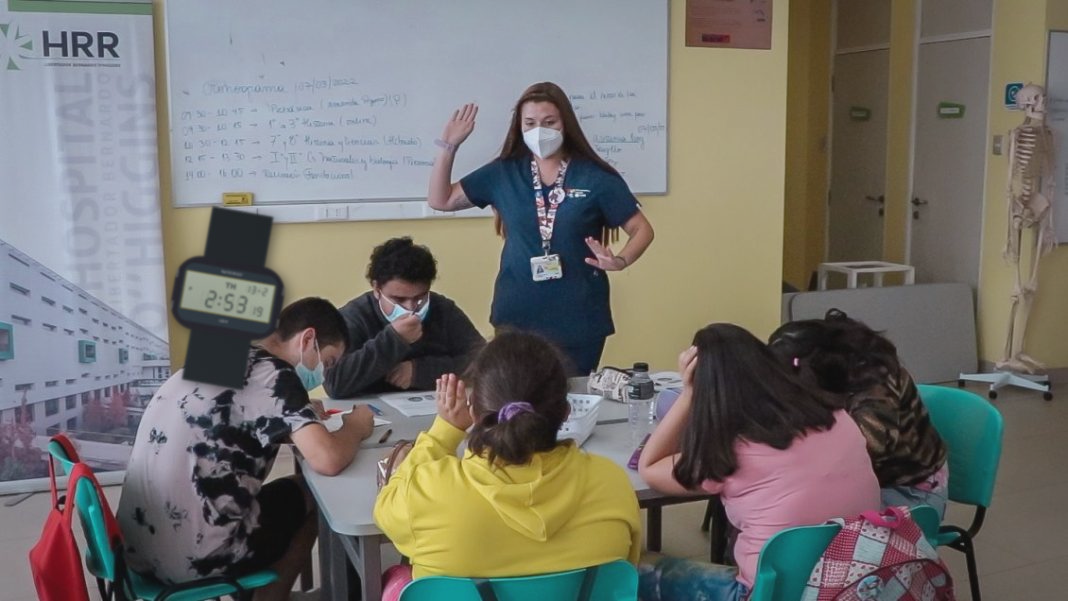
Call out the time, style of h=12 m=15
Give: h=2 m=53
